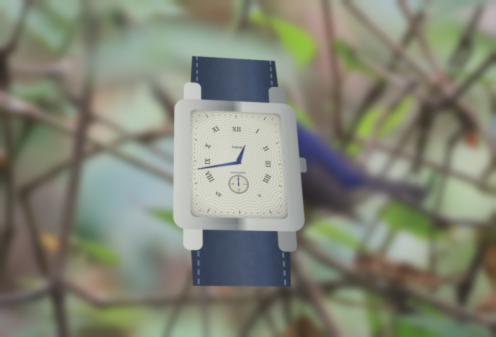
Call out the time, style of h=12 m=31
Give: h=12 m=43
